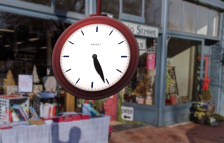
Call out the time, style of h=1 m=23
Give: h=5 m=26
